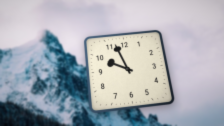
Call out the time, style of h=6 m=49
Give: h=9 m=57
